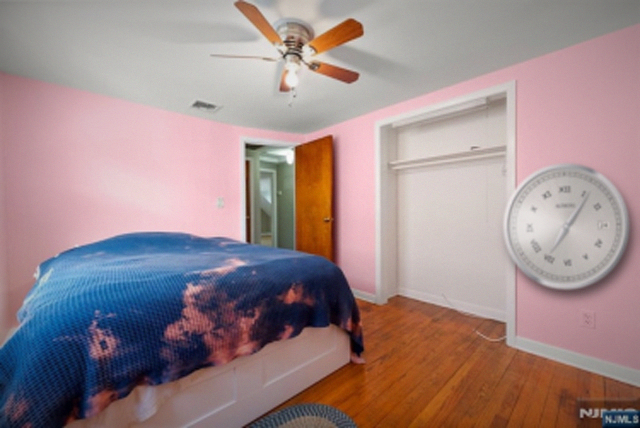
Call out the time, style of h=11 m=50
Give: h=7 m=6
